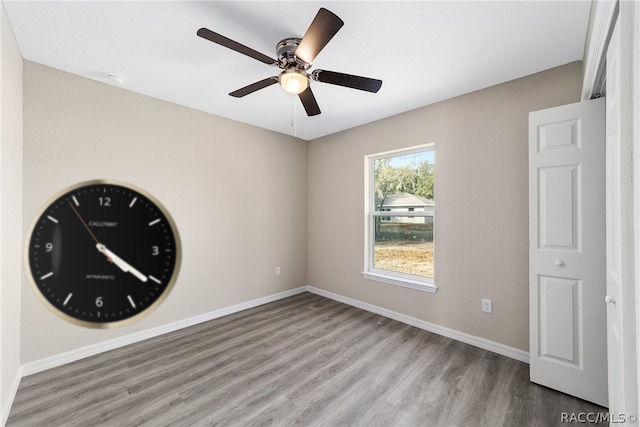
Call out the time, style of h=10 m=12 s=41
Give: h=4 m=20 s=54
